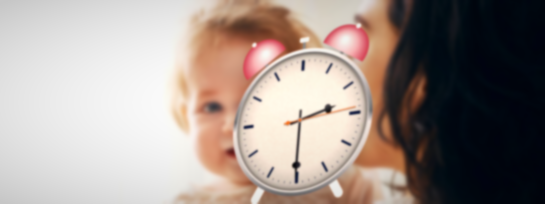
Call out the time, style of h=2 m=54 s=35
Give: h=2 m=30 s=14
